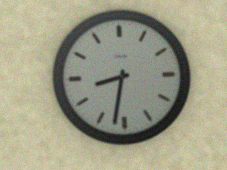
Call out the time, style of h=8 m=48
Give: h=8 m=32
